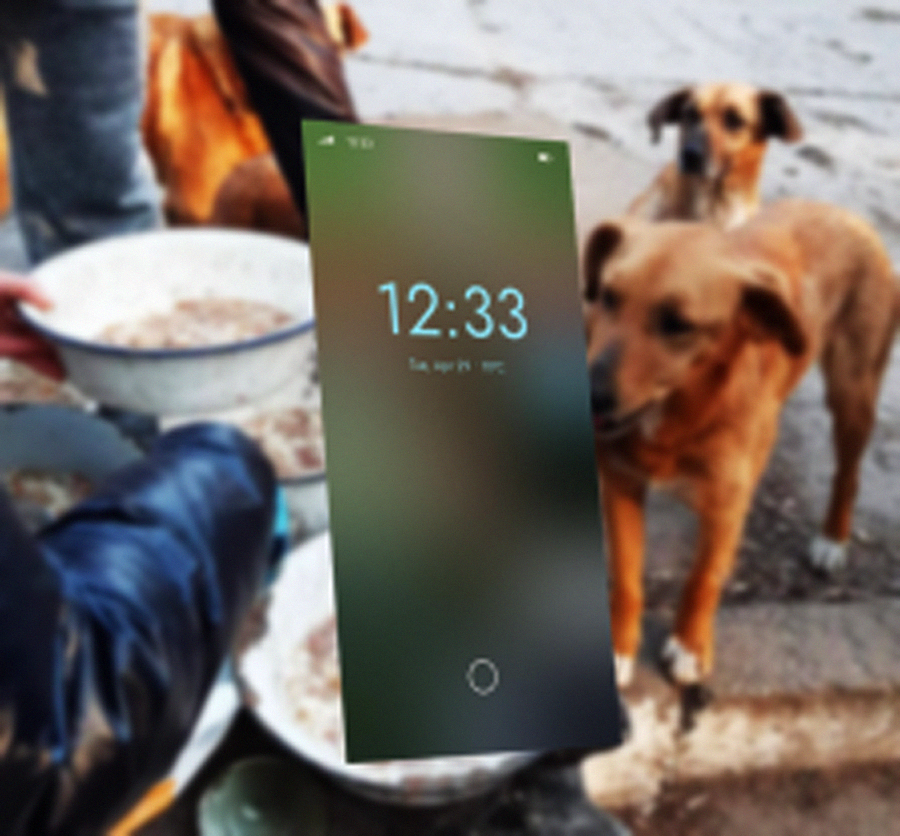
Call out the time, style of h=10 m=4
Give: h=12 m=33
